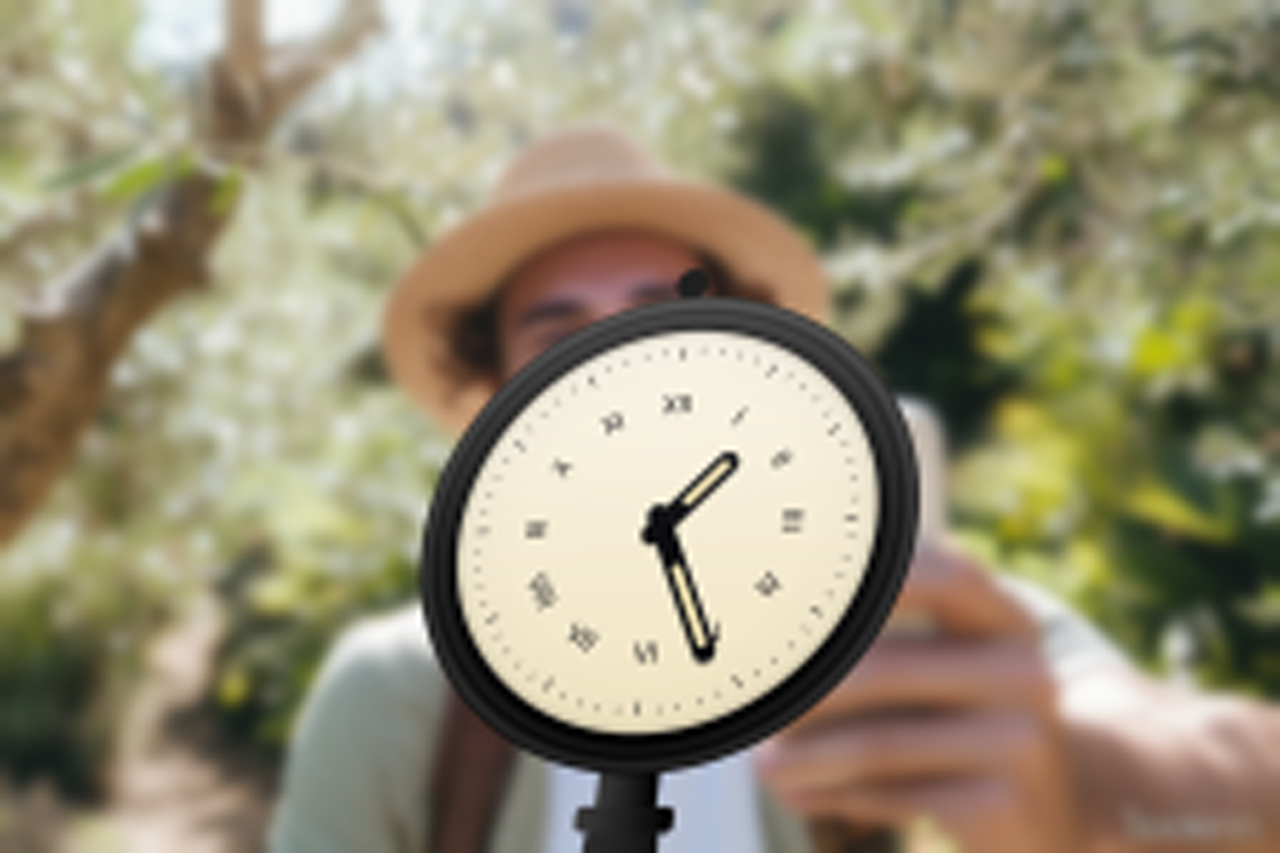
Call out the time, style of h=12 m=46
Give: h=1 m=26
